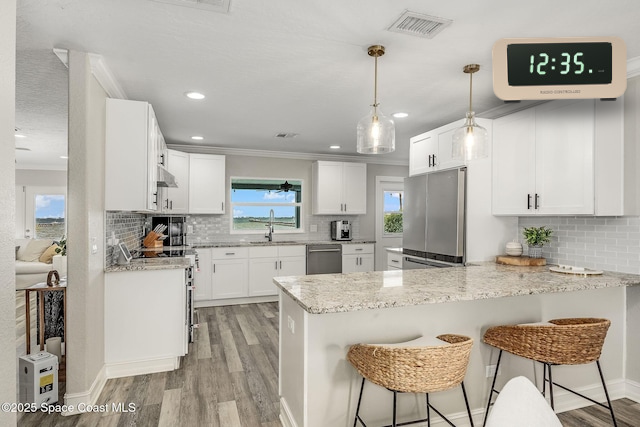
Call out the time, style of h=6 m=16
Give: h=12 m=35
